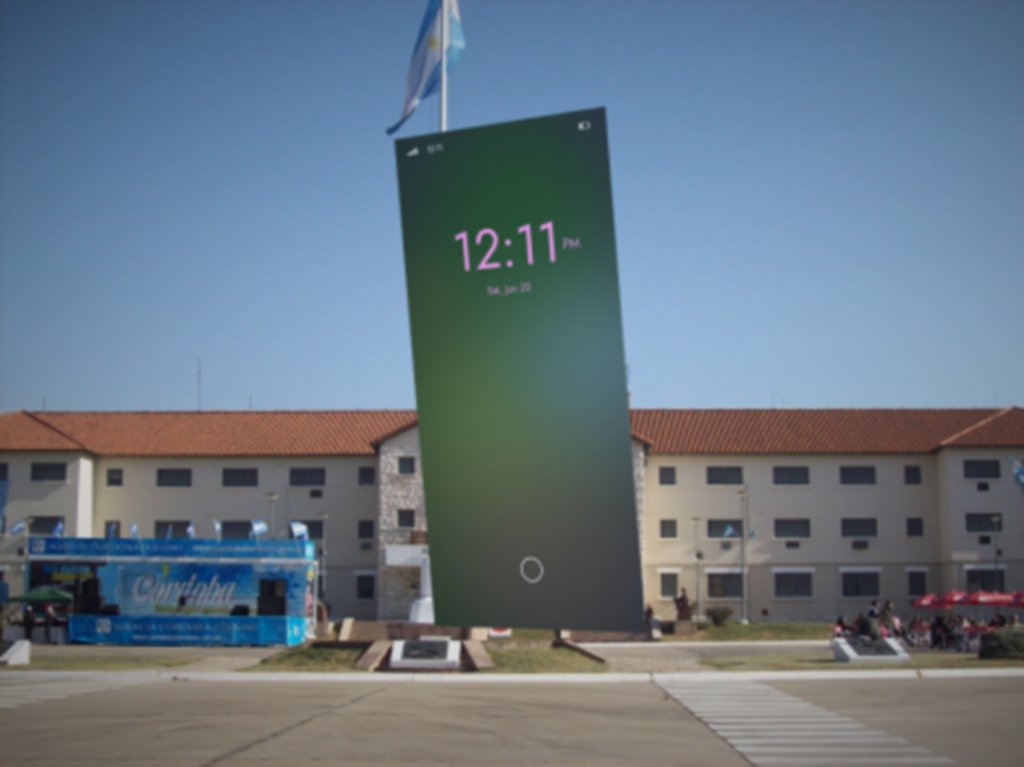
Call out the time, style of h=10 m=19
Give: h=12 m=11
